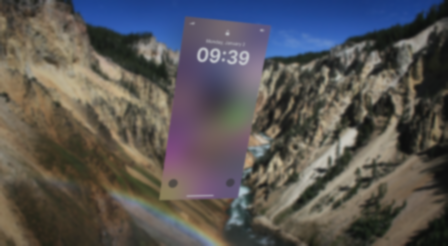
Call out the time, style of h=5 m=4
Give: h=9 m=39
